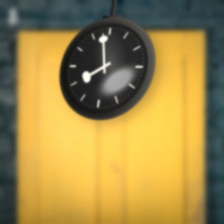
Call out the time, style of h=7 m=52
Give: h=7 m=58
